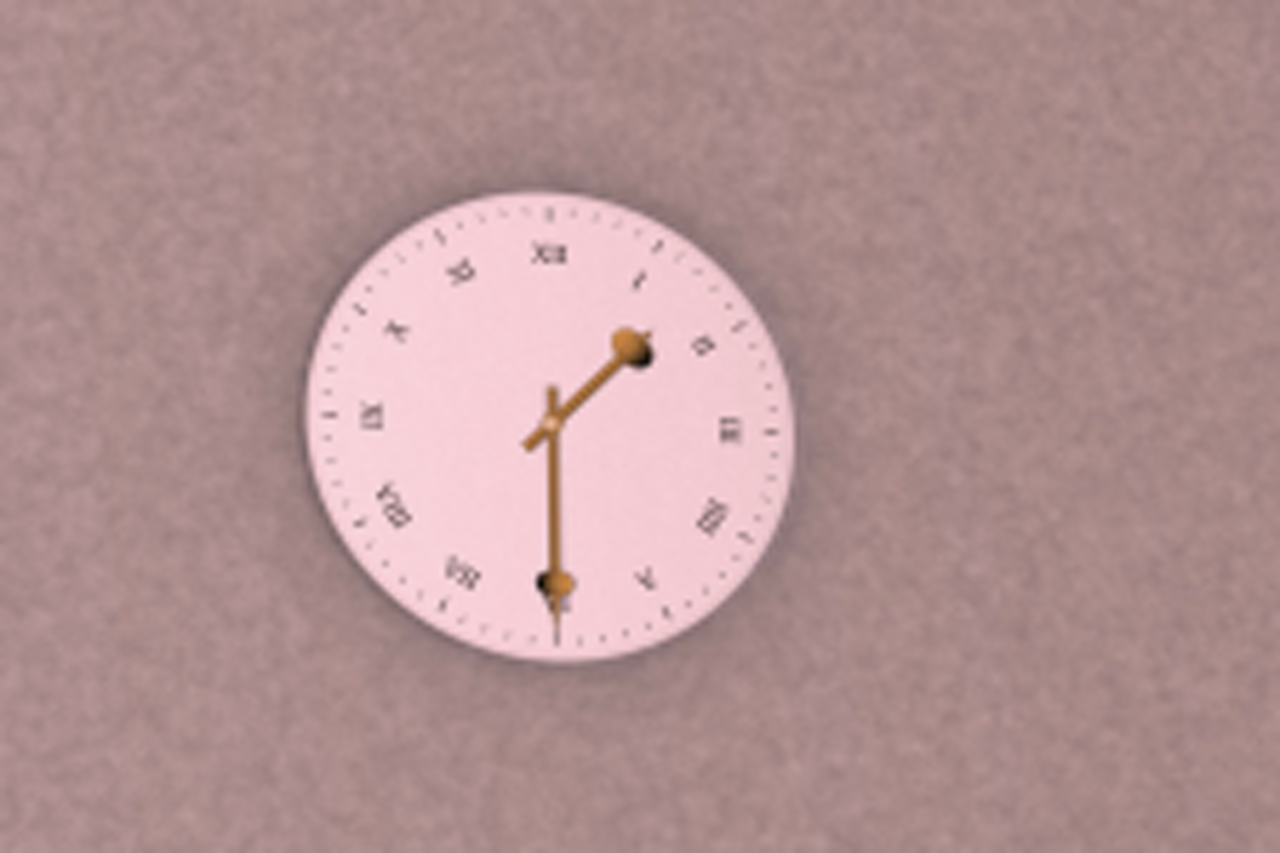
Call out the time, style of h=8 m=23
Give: h=1 m=30
